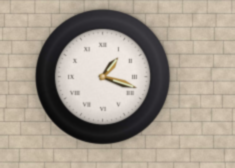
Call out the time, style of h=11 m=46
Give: h=1 m=18
